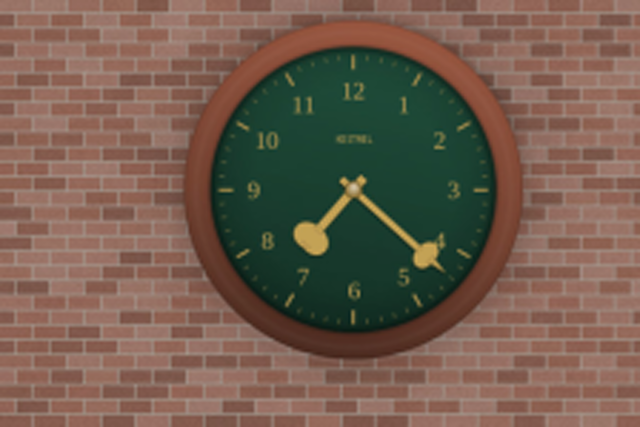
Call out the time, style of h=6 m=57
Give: h=7 m=22
